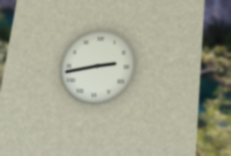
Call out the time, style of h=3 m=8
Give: h=2 m=43
